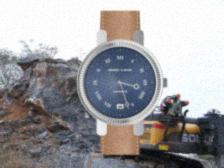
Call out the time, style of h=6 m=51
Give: h=3 m=27
